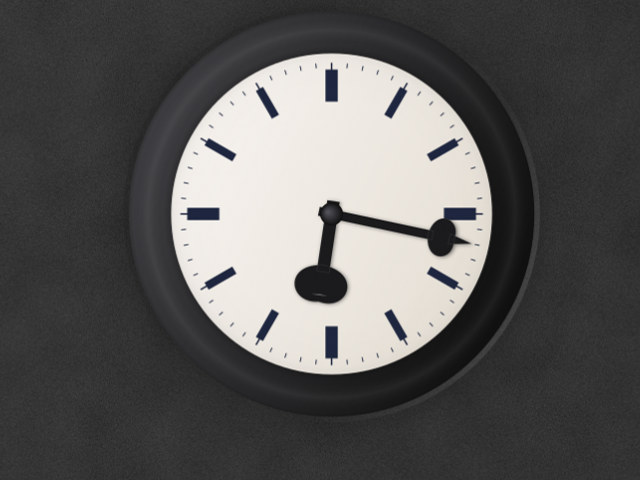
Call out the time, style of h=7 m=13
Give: h=6 m=17
